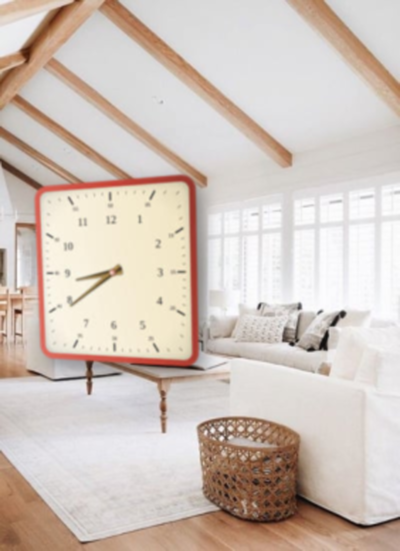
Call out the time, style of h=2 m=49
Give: h=8 m=39
